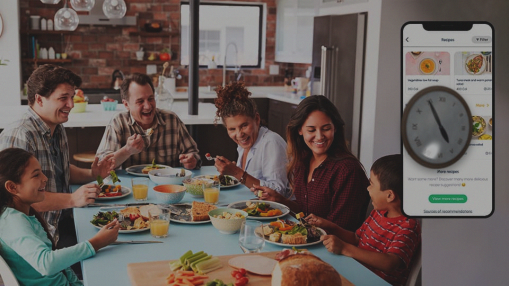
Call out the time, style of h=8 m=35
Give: h=4 m=55
